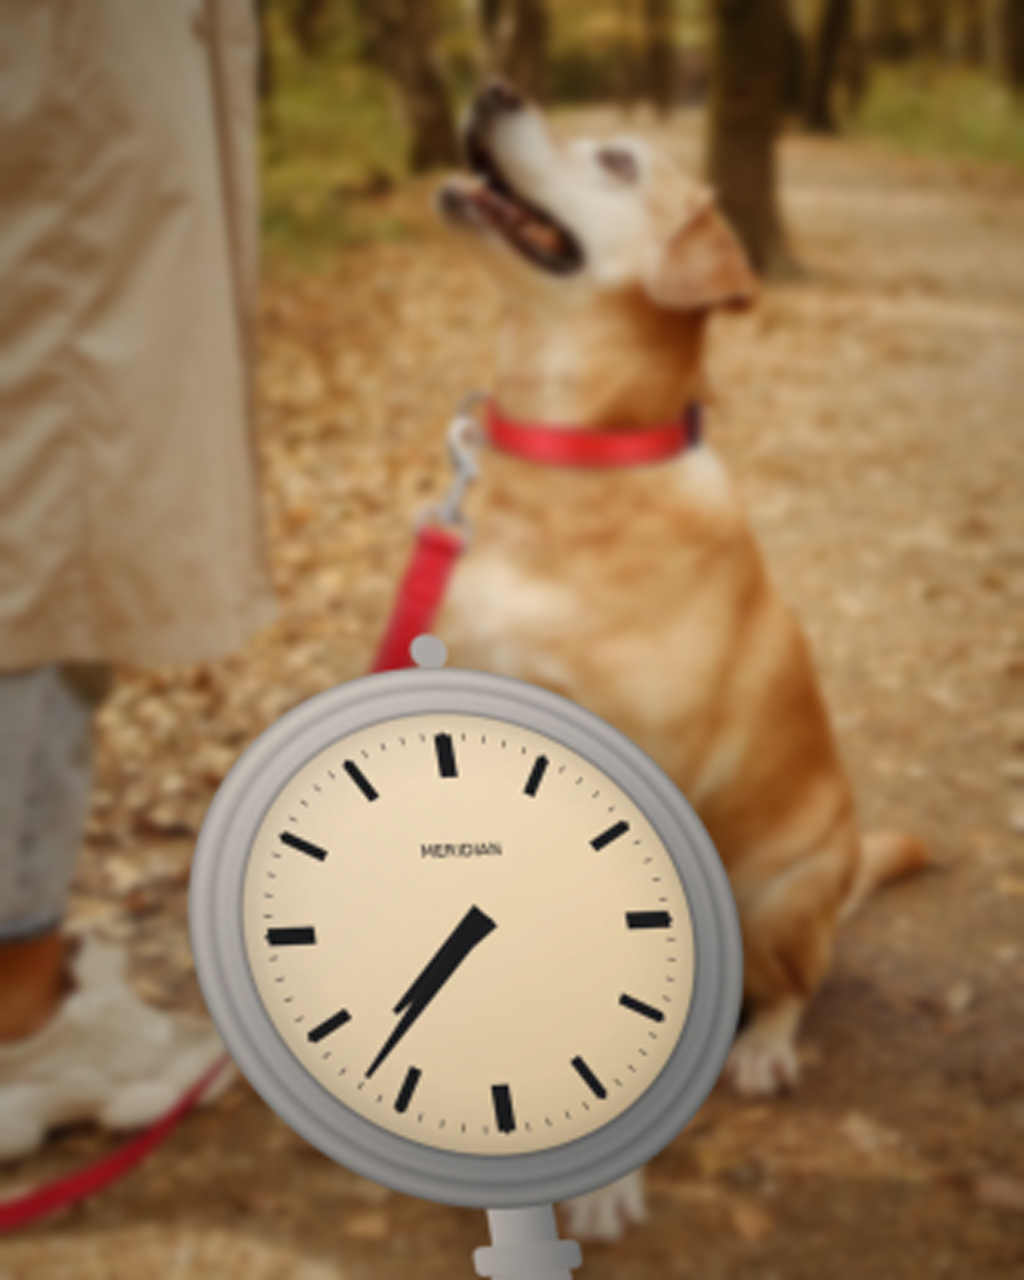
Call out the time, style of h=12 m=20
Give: h=7 m=37
